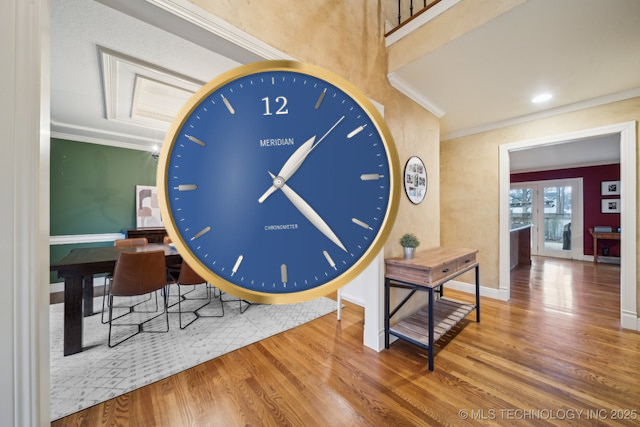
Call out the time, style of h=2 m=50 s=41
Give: h=1 m=23 s=8
